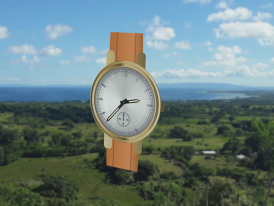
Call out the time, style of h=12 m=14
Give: h=2 m=37
